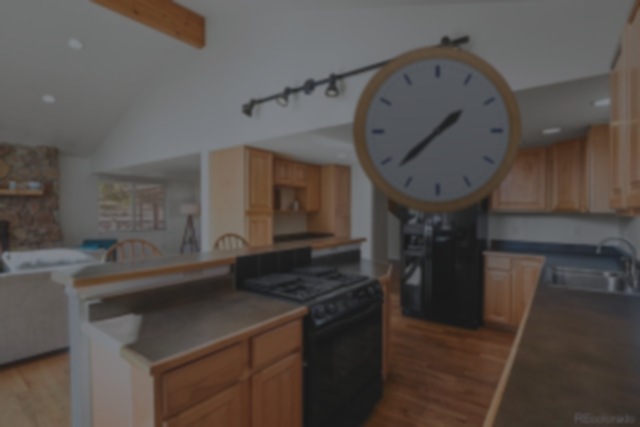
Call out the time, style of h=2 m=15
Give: h=1 m=38
